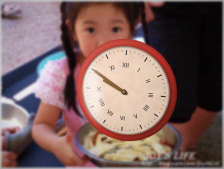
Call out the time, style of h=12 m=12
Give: h=9 m=50
